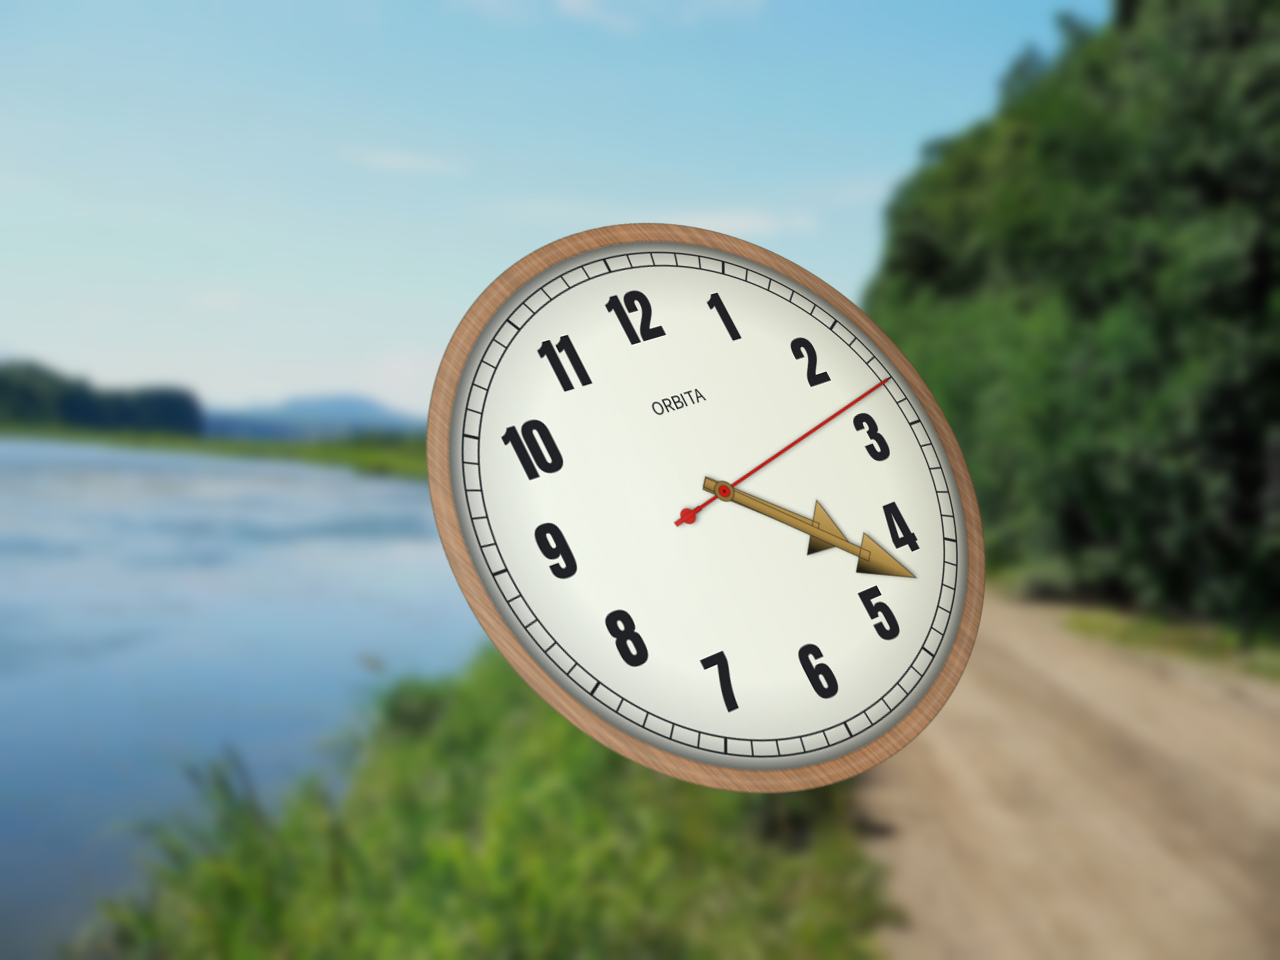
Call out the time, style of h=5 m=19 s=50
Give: h=4 m=22 s=13
